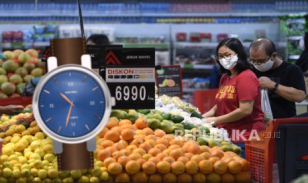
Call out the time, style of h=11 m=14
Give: h=10 m=33
